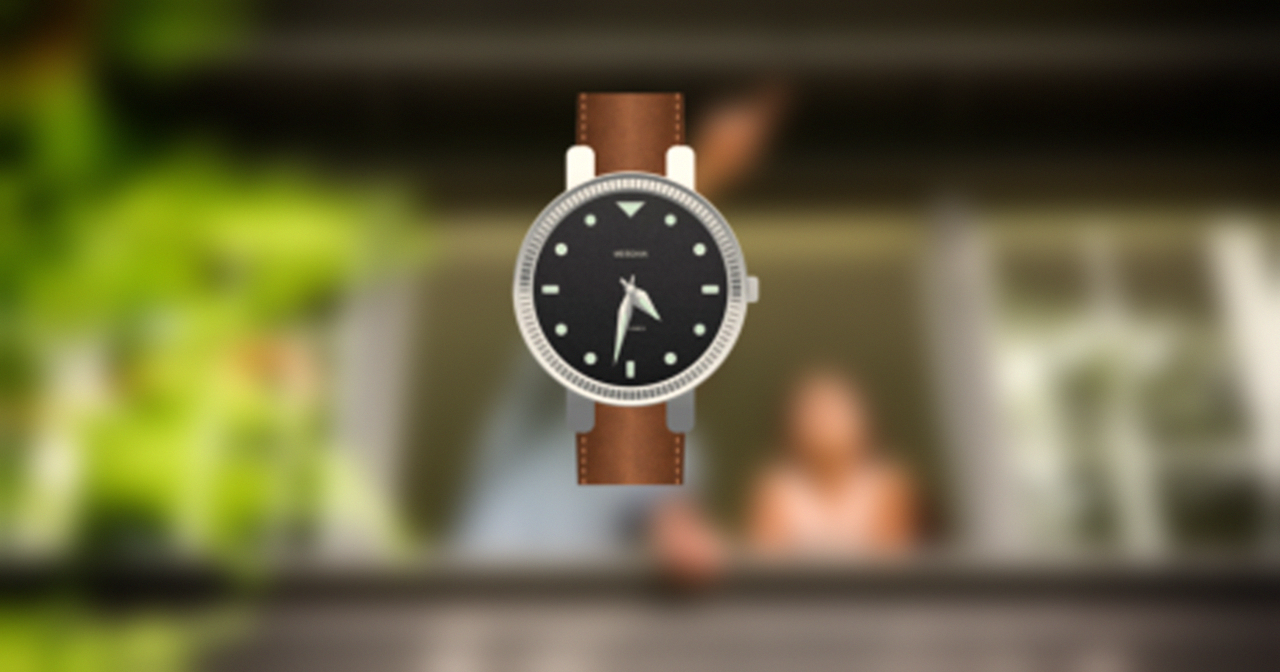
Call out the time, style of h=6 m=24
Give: h=4 m=32
